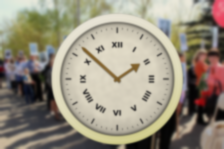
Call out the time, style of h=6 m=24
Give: h=1 m=52
